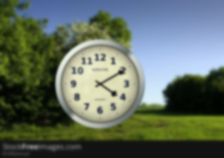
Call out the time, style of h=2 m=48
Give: h=4 m=10
